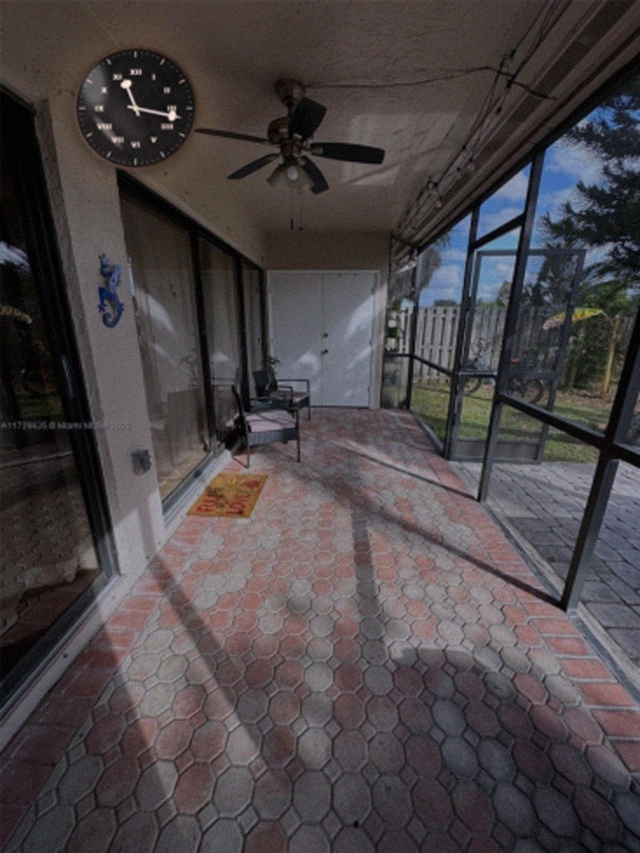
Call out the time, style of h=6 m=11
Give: h=11 m=17
